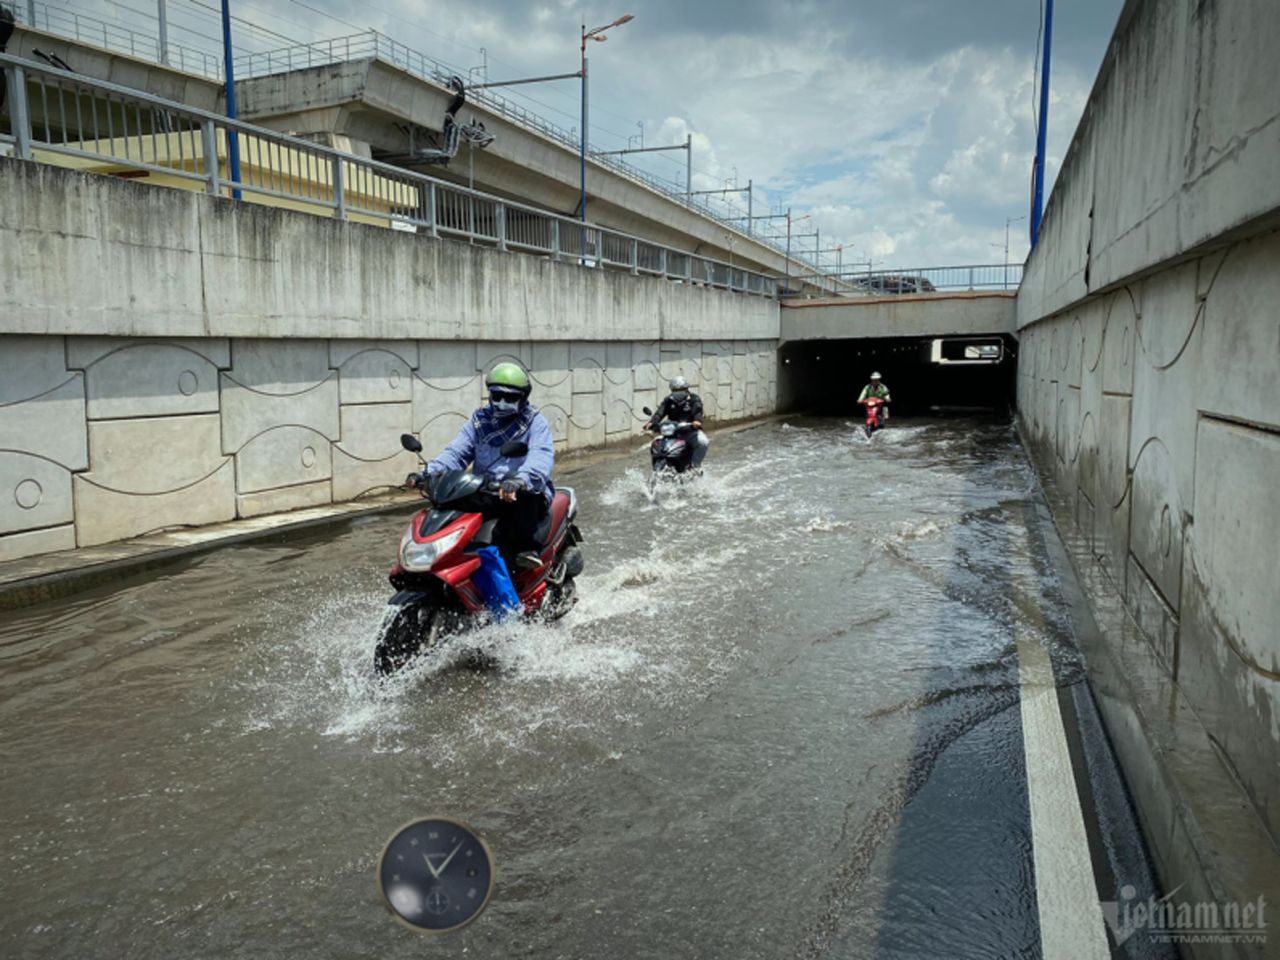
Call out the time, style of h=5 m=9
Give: h=11 m=7
